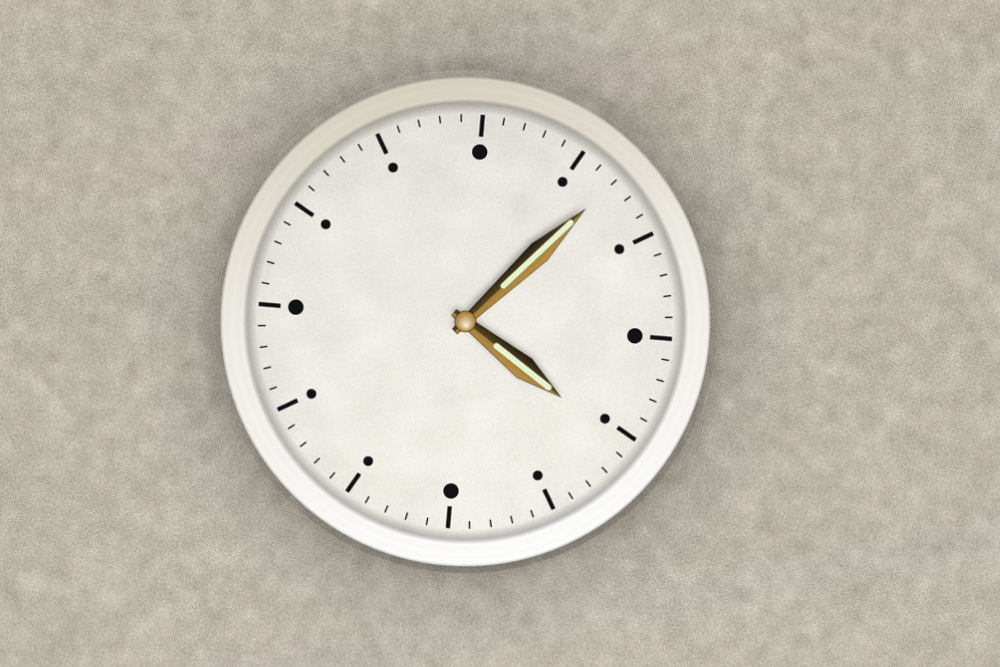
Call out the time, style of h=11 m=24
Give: h=4 m=7
